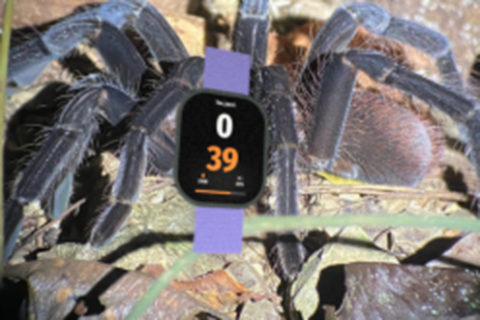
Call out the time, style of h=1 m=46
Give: h=0 m=39
